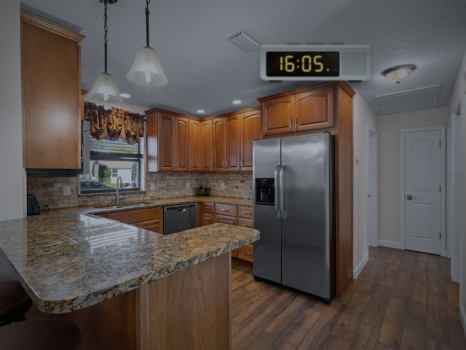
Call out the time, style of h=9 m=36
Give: h=16 m=5
